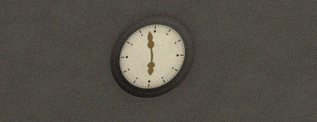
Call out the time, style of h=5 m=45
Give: h=5 m=58
